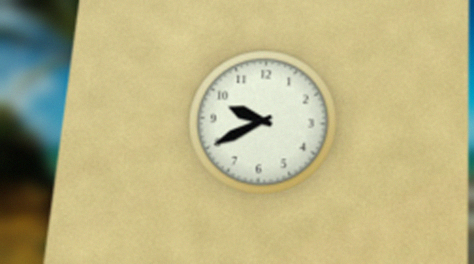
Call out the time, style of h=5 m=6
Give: h=9 m=40
